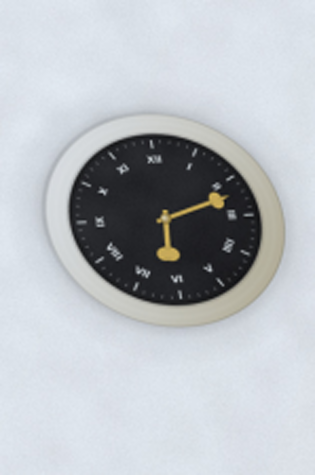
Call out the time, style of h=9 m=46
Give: h=6 m=12
